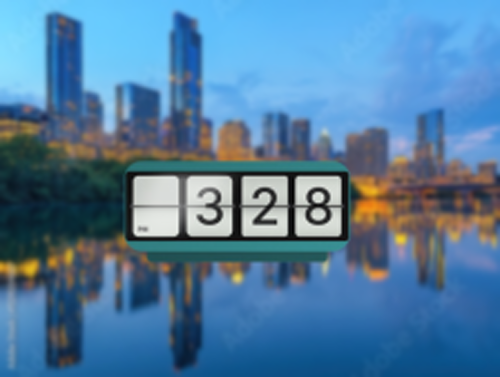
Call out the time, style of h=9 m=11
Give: h=3 m=28
